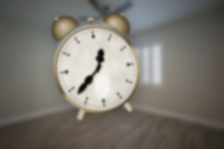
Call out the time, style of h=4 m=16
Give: h=12 m=38
